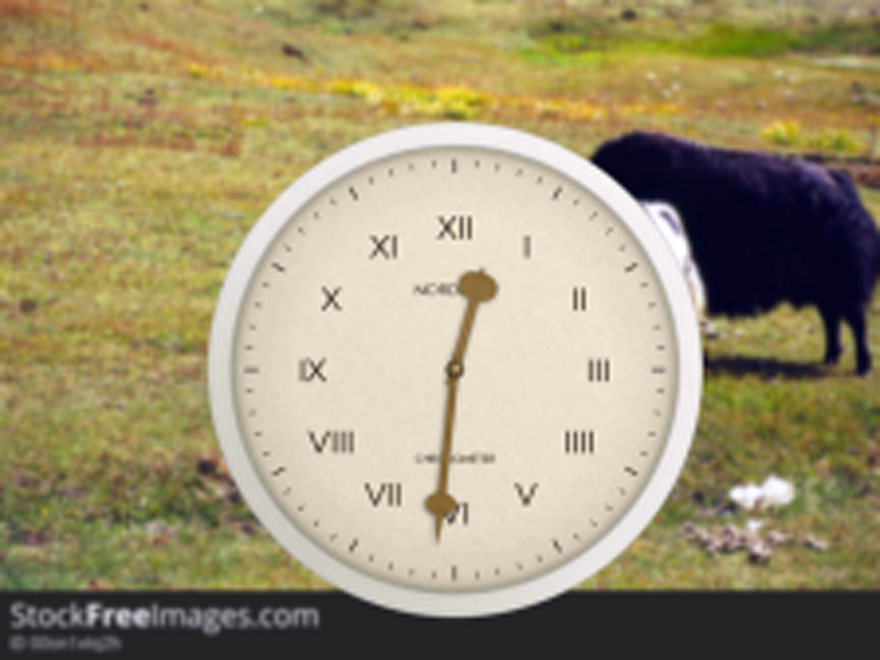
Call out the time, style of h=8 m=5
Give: h=12 m=31
